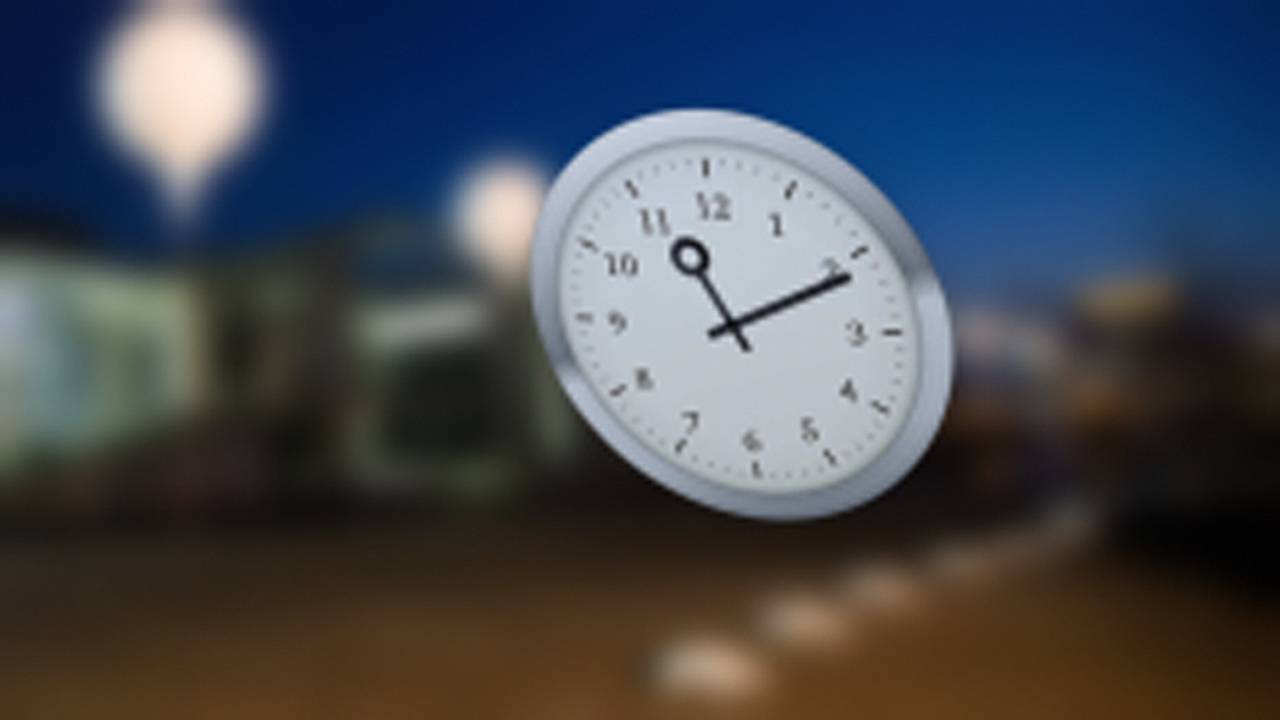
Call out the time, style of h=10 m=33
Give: h=11 m=11
